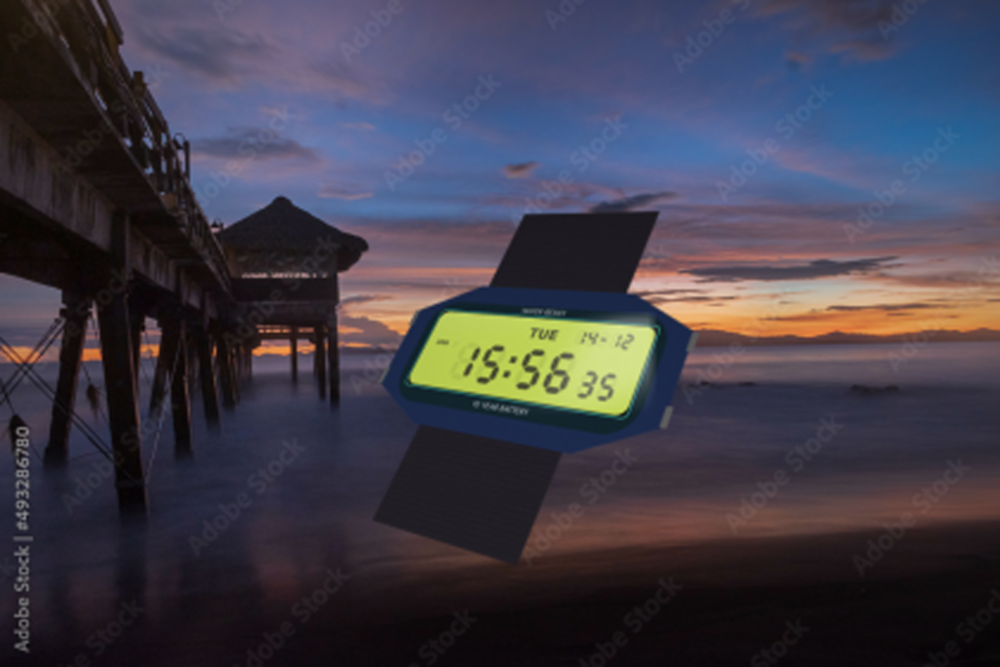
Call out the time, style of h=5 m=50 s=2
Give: h=15 m=56 s=35
